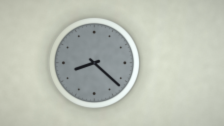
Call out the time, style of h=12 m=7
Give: h=8 m=22
